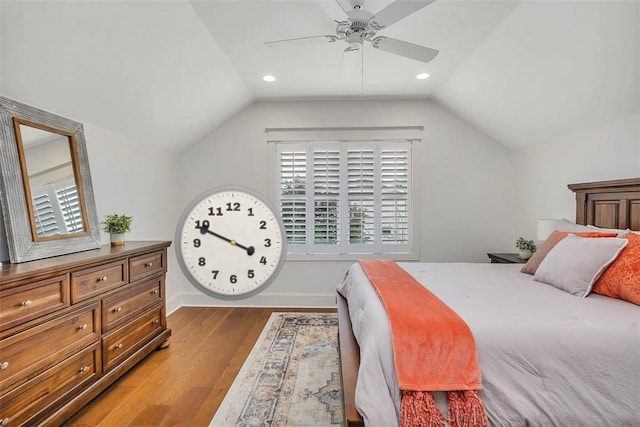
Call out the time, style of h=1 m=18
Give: h=3 m=49
